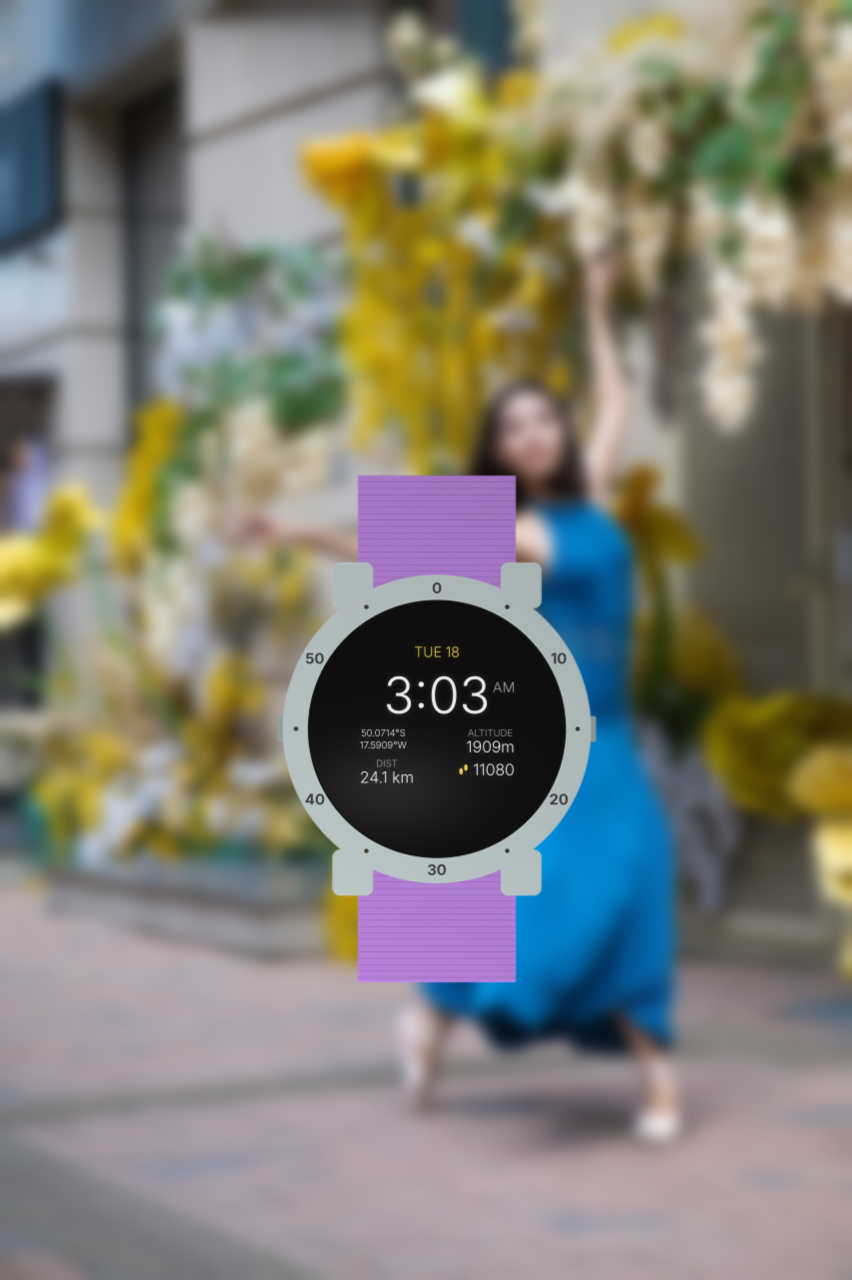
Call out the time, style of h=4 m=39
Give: h=3 m=3
